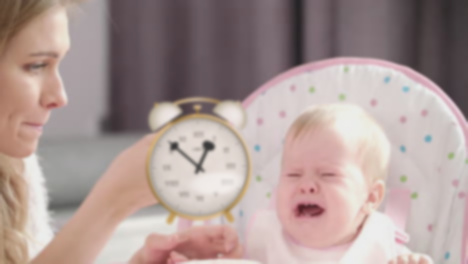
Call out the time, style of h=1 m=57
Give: h=12 m=52
